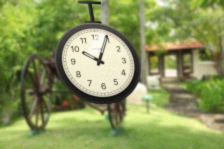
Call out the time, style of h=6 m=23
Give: h=10 m=4
